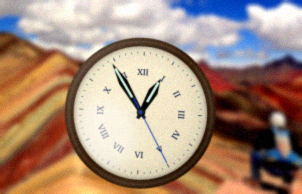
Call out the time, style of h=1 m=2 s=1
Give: h=12 m=54 s=25
